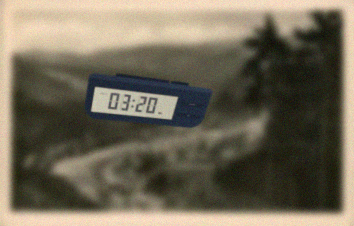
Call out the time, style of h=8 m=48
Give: h=3 m=20
